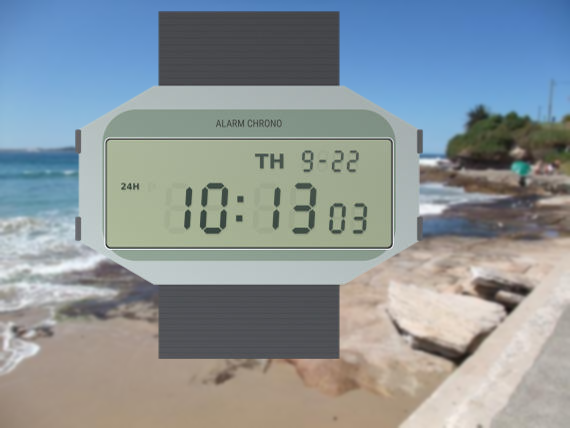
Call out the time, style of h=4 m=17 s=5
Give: h=10 m=13 s=3
